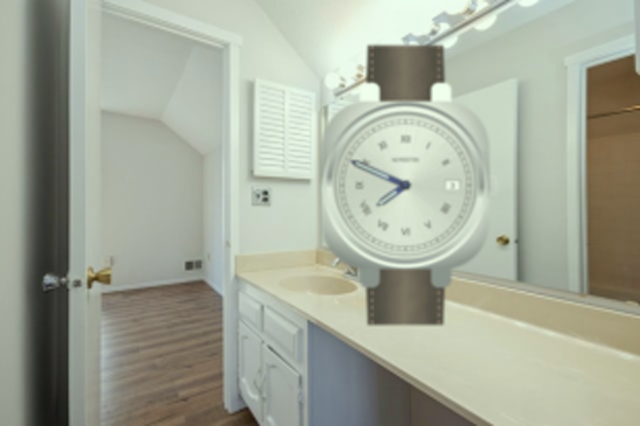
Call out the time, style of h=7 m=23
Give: h=7 m=49
